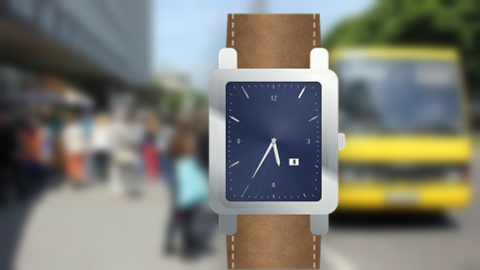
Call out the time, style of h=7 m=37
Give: h=5 m=35
